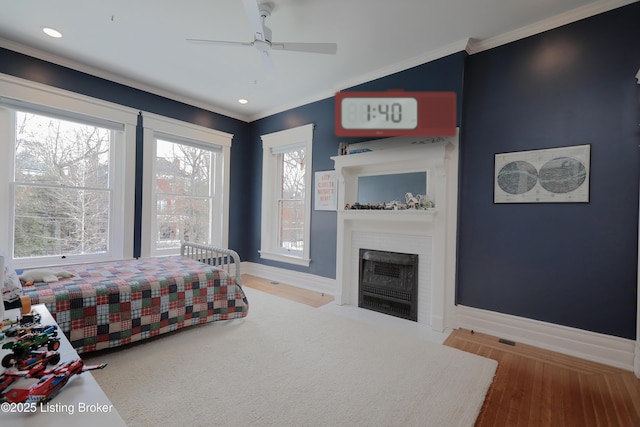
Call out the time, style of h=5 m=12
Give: h=1 m=40
